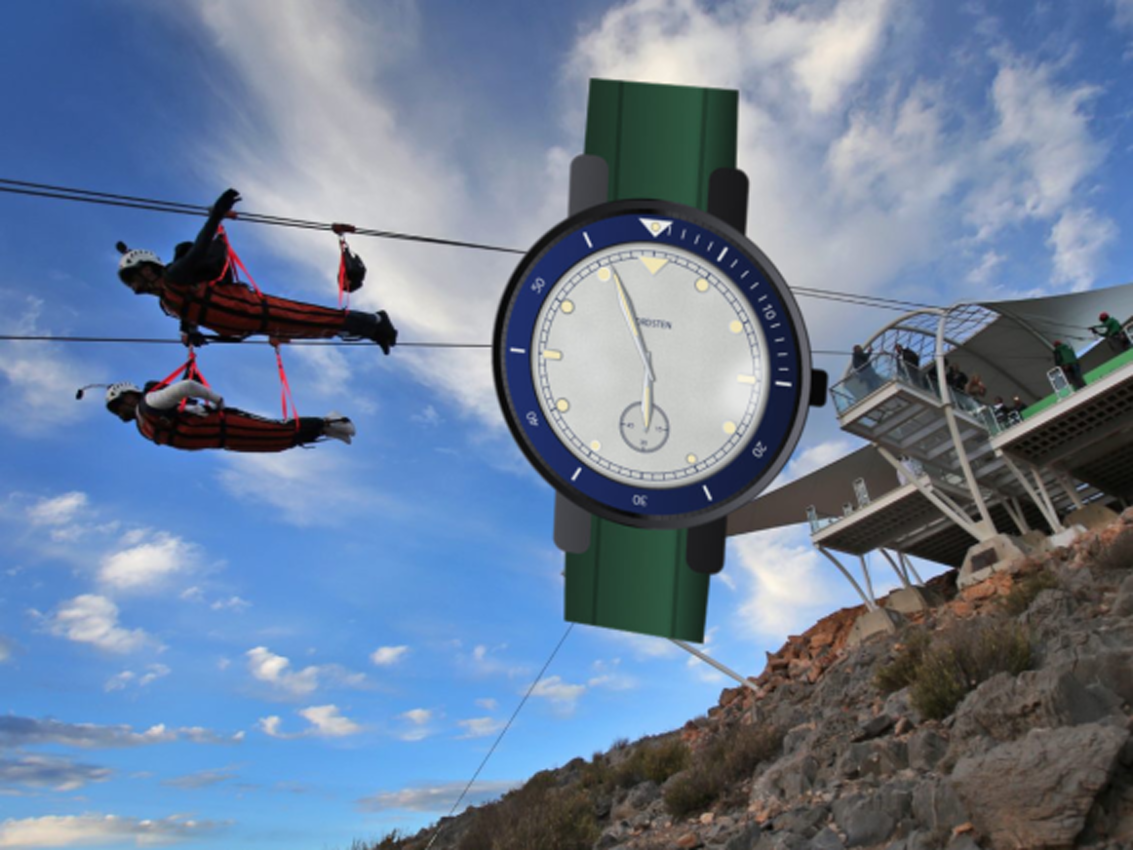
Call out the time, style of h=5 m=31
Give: h=5 m=56
